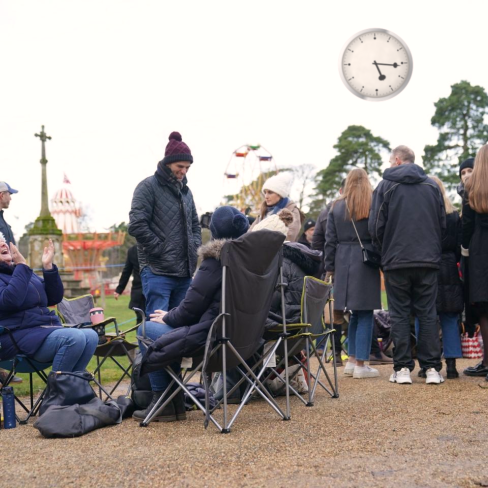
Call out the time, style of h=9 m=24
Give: h=5 m=16
